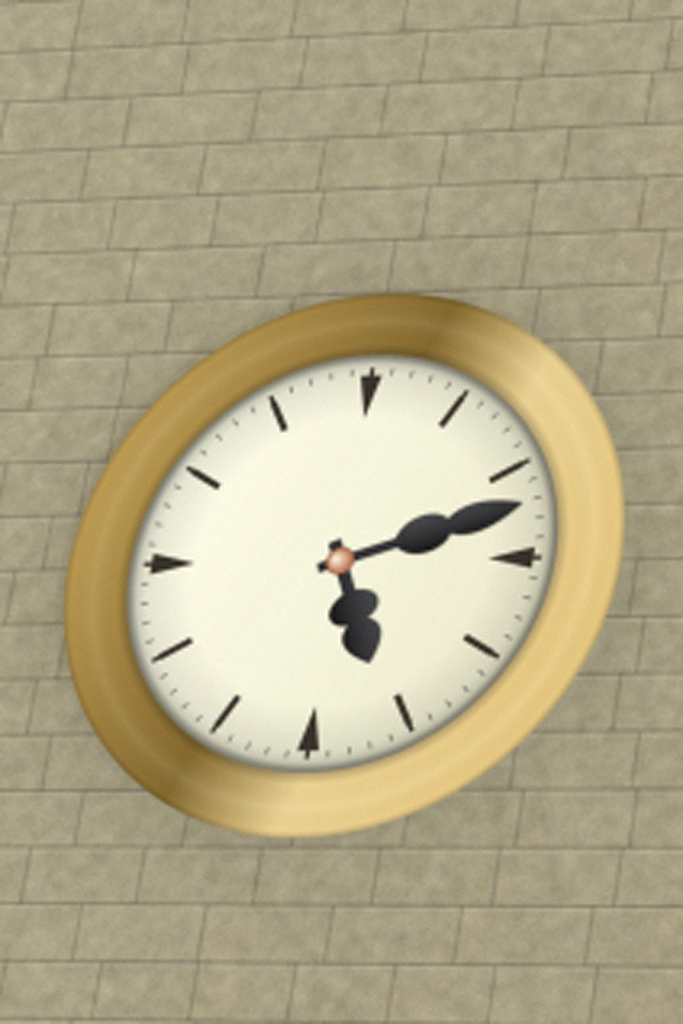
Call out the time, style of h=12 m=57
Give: h=5 m=12
